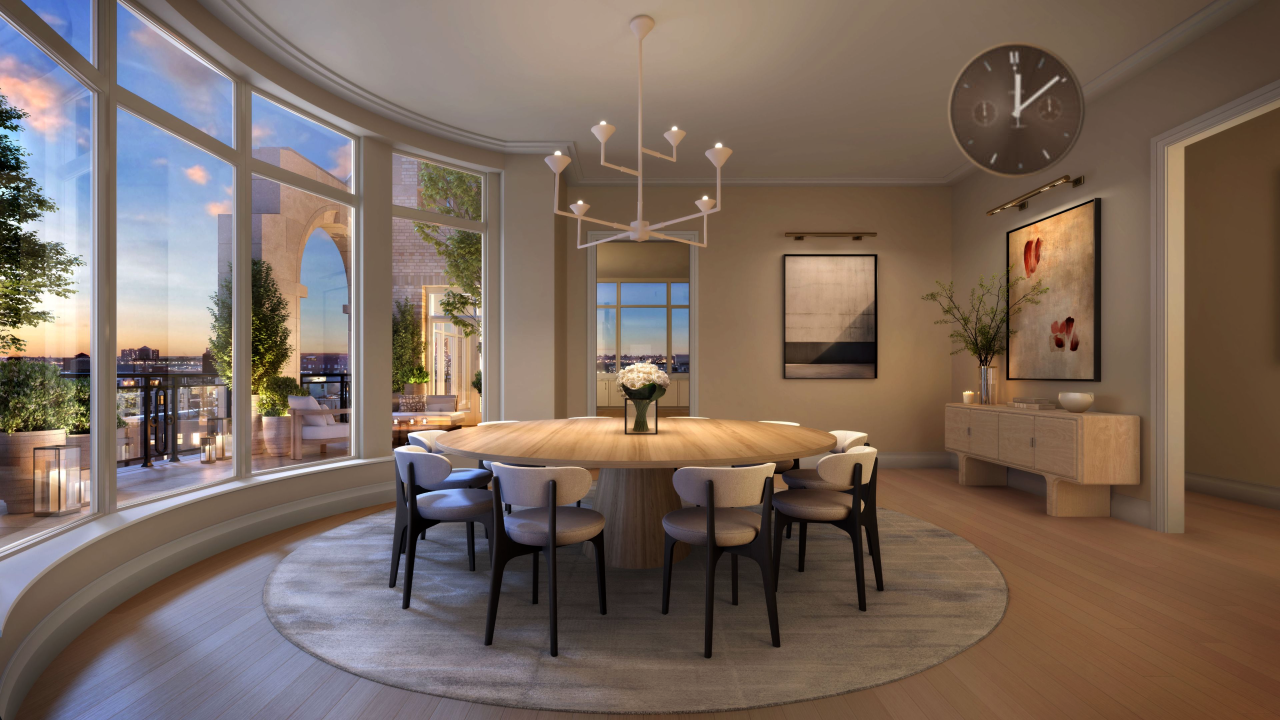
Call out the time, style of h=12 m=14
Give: h=12 m=9
